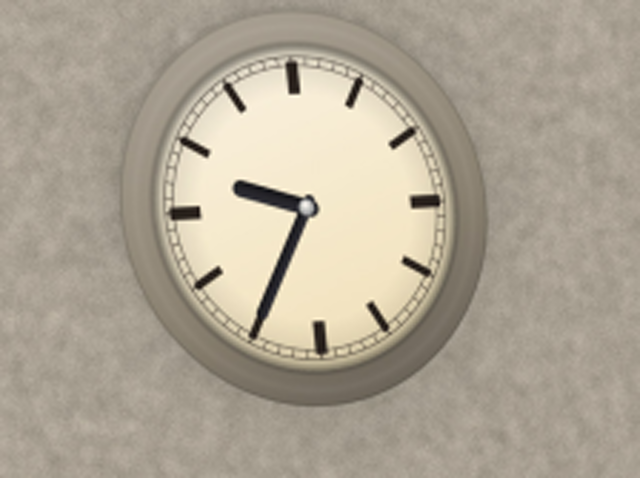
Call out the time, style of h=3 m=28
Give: h=9 m=35
